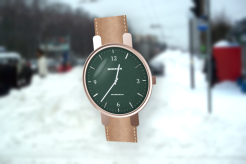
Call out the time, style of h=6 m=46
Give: h=12 m=37
